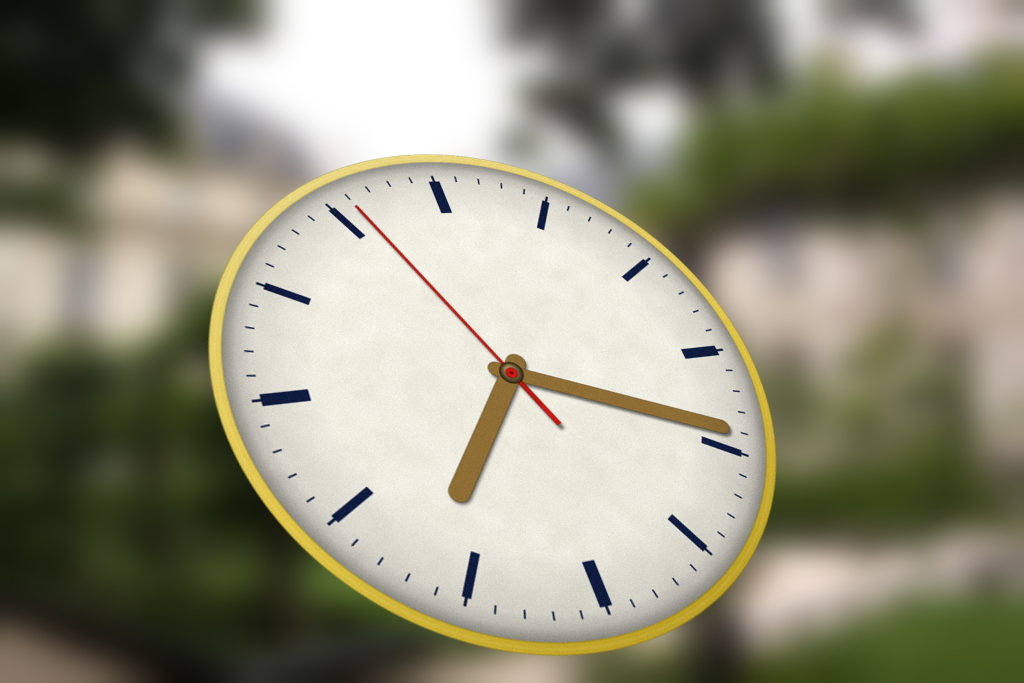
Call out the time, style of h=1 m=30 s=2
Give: h=7 m=18 s=56
